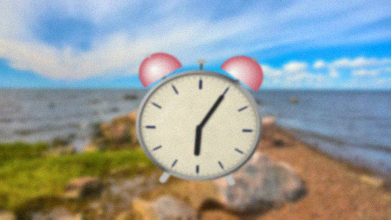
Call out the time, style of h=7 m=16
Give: h=6 m=5
